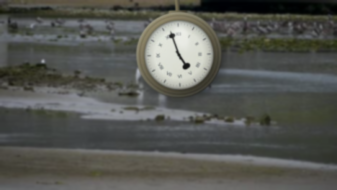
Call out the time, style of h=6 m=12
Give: h=4 m=57
